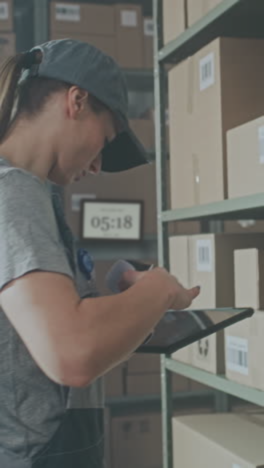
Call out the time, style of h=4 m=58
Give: h=5 m=18
